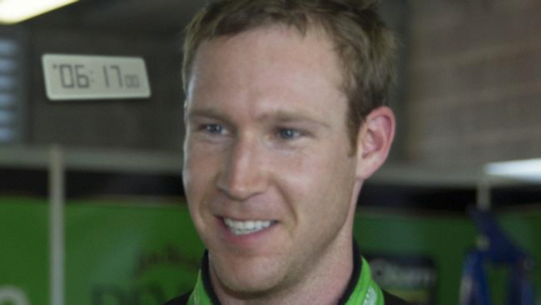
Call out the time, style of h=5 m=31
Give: h=6 m=17
